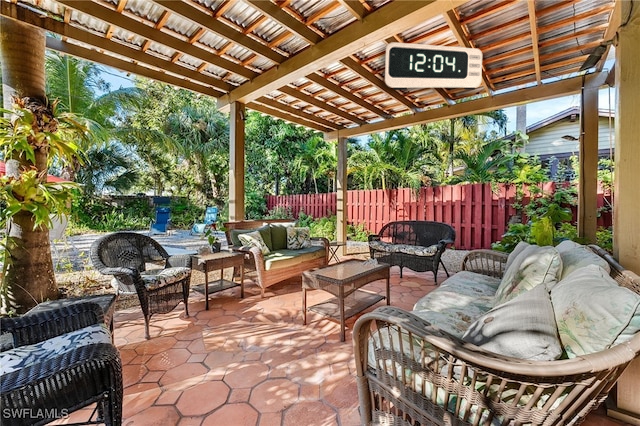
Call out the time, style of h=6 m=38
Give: h=12 m=4
